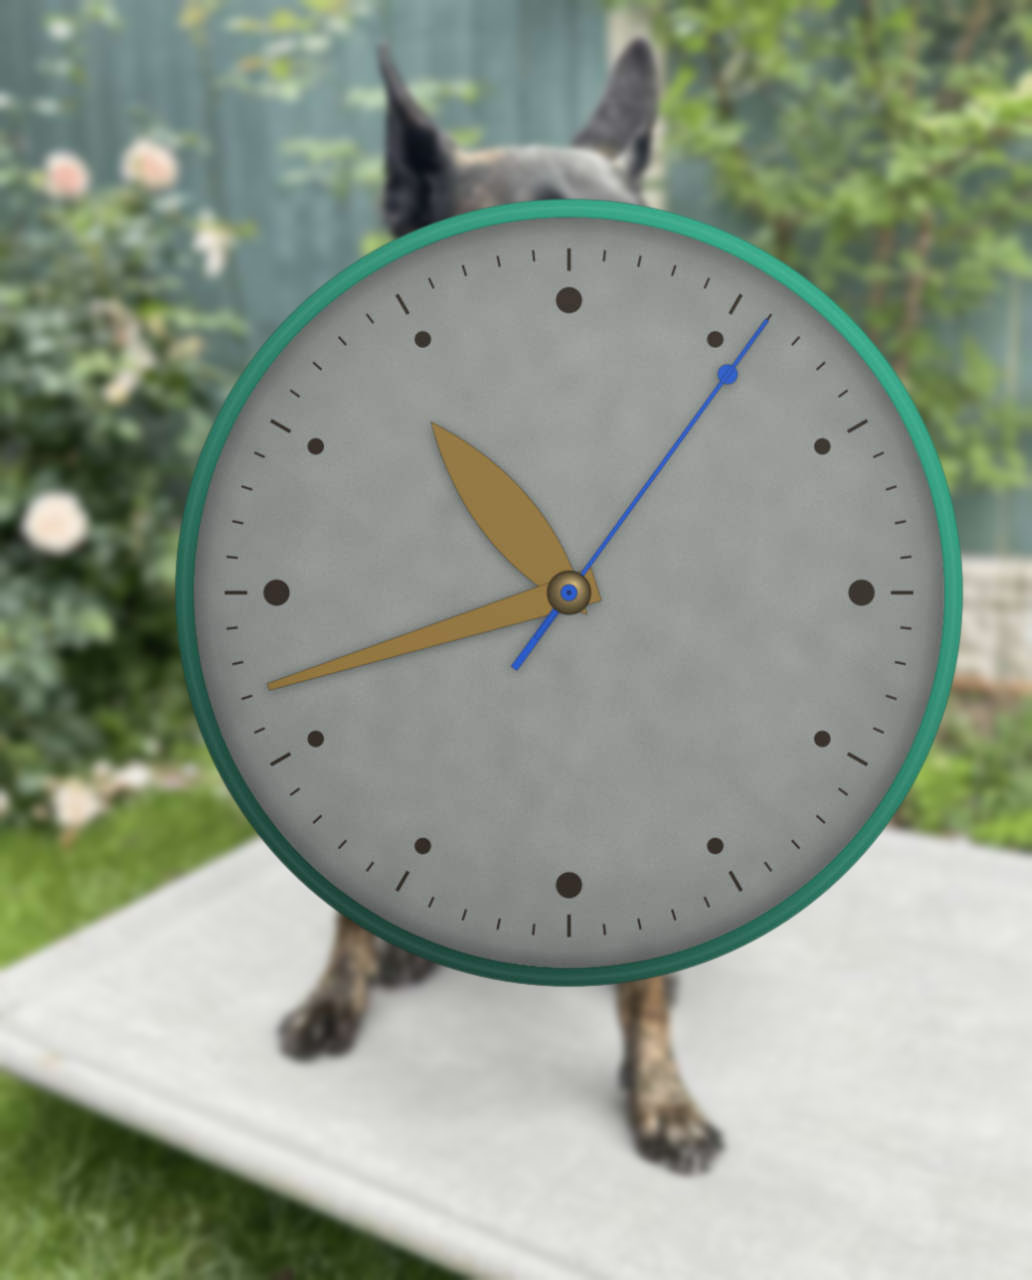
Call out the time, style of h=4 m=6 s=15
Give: h=10 m=42 s=6
